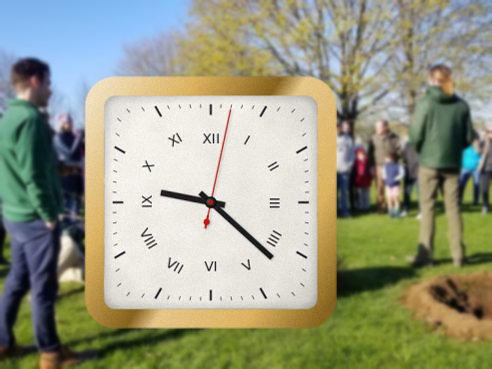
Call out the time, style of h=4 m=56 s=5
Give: h=9 m=22 s=2
